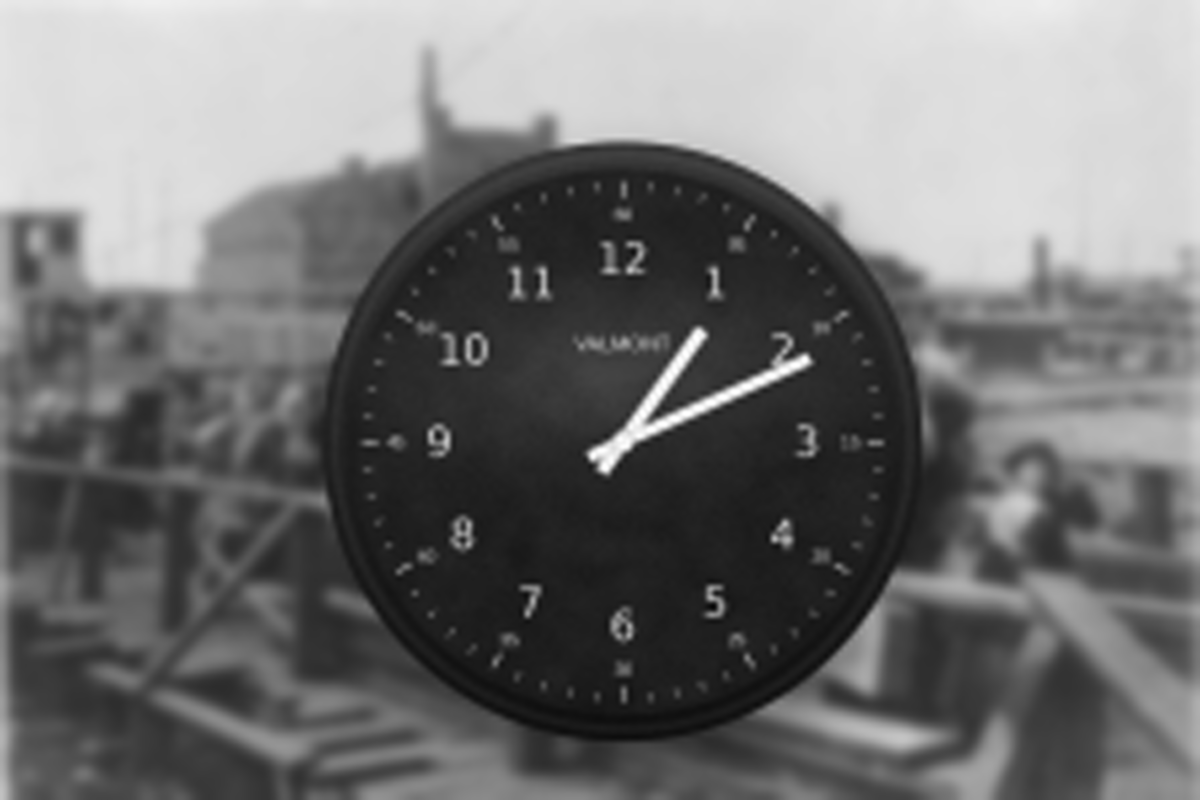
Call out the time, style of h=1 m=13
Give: h=1 m=11
